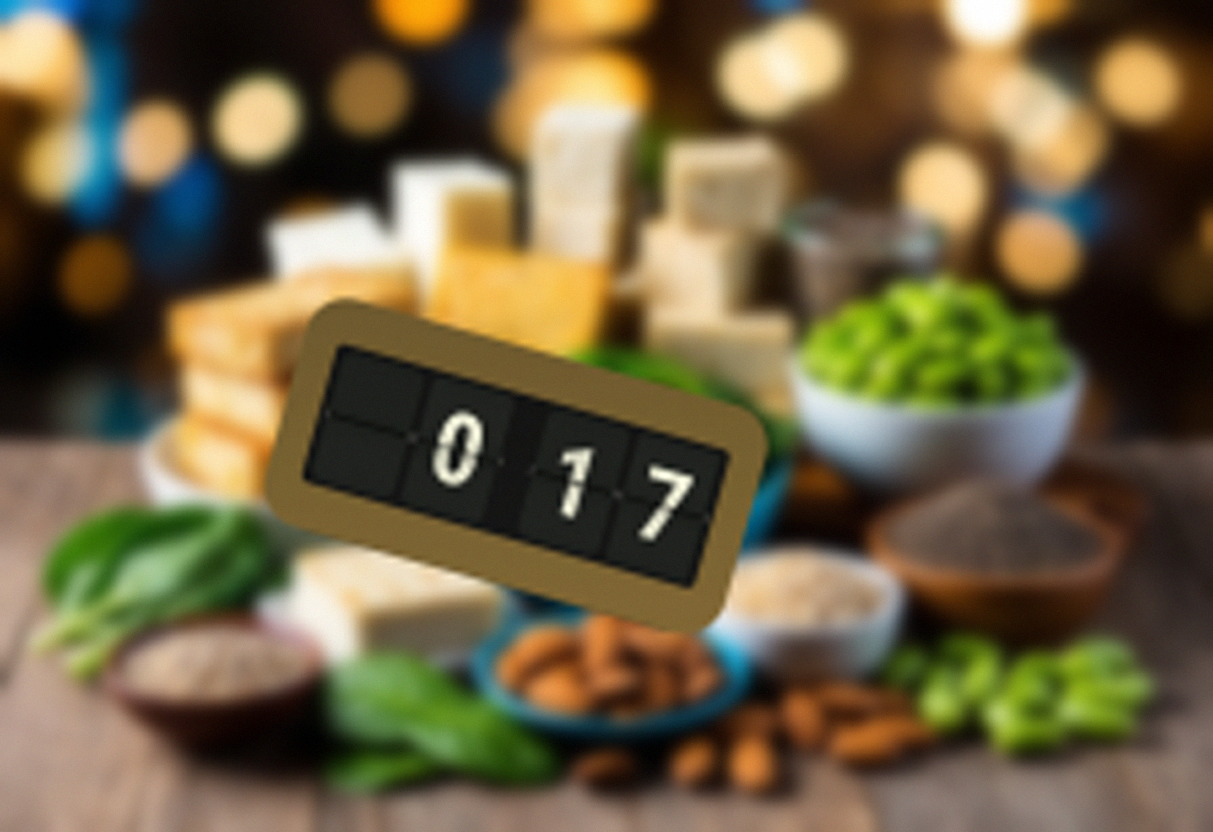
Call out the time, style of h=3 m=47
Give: h=0 m=17
